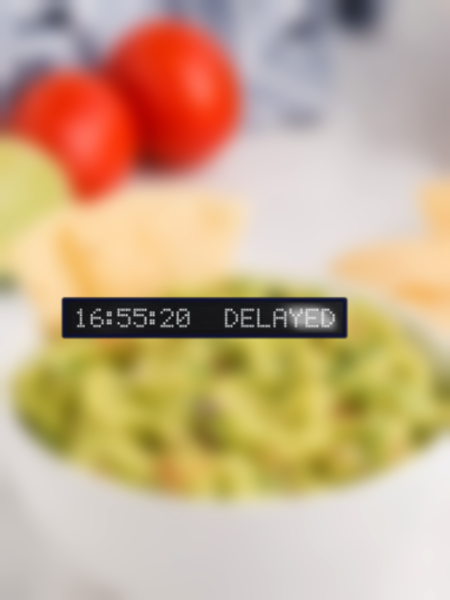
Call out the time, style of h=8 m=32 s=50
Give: h=16 m=55 s=20
